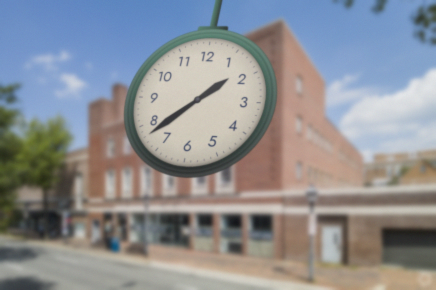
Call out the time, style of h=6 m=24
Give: h=1 m=38
